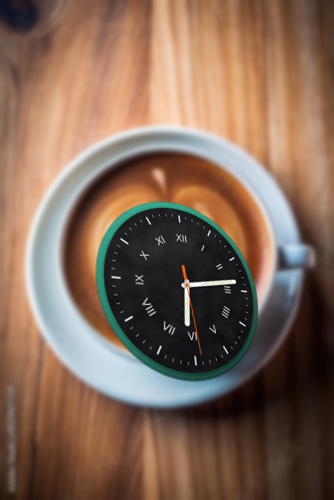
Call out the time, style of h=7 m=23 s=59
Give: h=6 m=13 s=29
